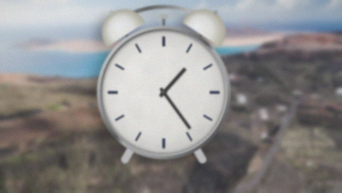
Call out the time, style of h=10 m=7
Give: h=1 m=24
